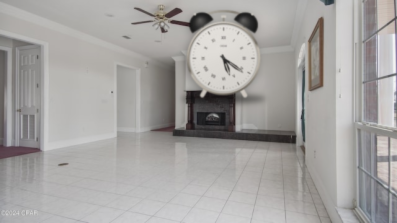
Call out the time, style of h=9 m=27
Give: h=5 m=21
